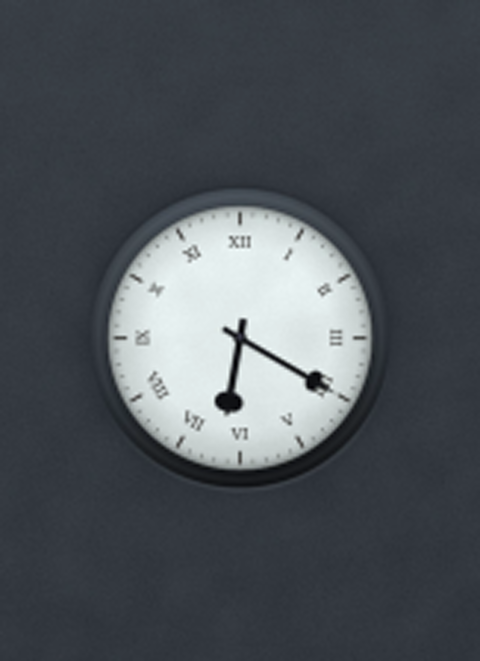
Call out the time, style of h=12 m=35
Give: h=6 m=20
